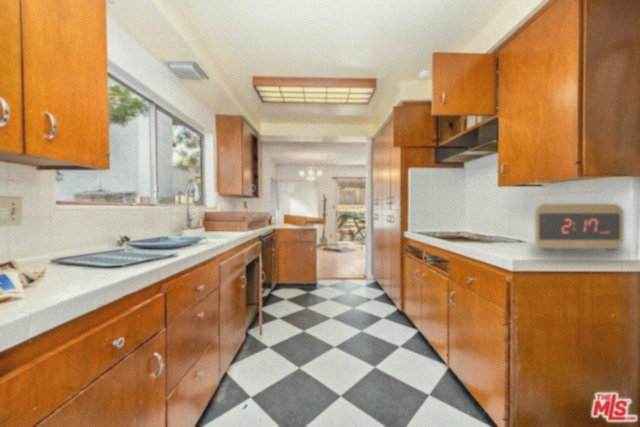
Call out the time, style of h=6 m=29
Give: h=2 m=17
